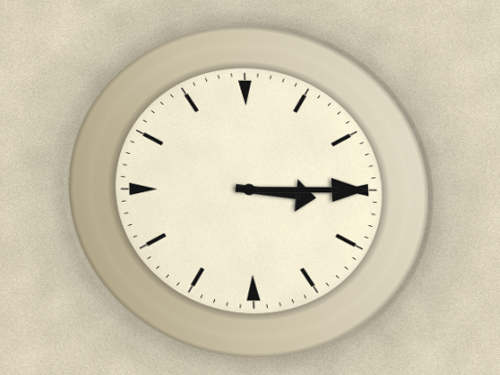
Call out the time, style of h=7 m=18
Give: h=3 m=15
